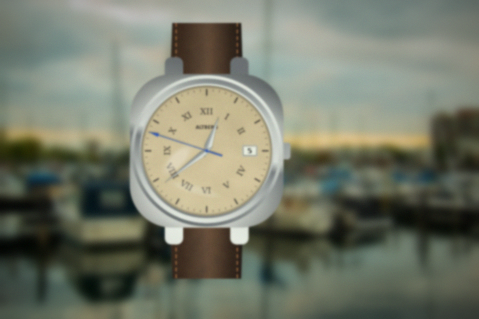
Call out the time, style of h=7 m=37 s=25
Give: h=12 m=38 s=48
